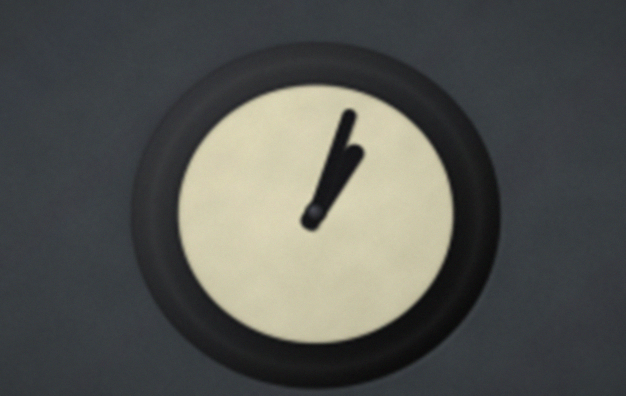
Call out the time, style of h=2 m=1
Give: h=1 m=3
